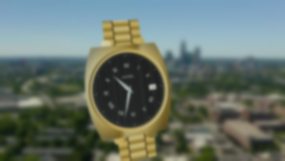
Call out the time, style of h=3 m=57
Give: h=10 m=33
